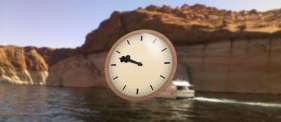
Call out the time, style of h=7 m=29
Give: h=9 m=48
